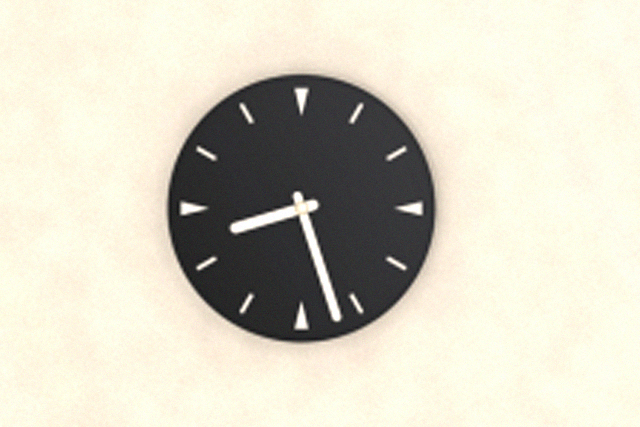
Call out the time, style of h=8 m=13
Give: h=8 m=27
